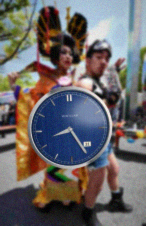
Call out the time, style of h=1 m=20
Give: h=8 m=25
